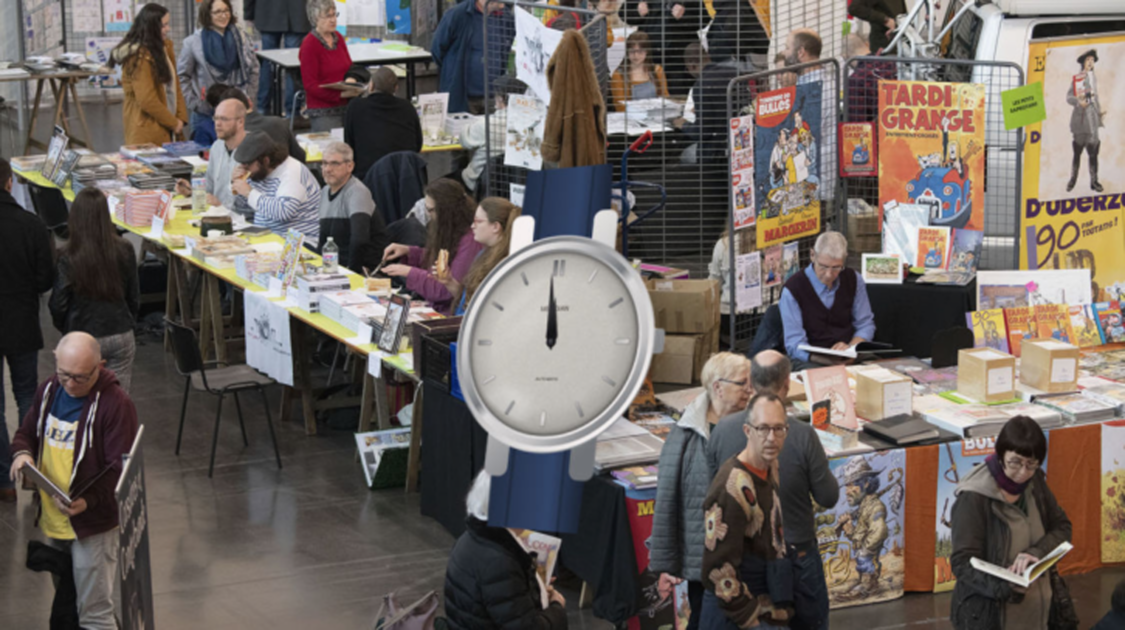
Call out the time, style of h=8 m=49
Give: h=11 m=59
